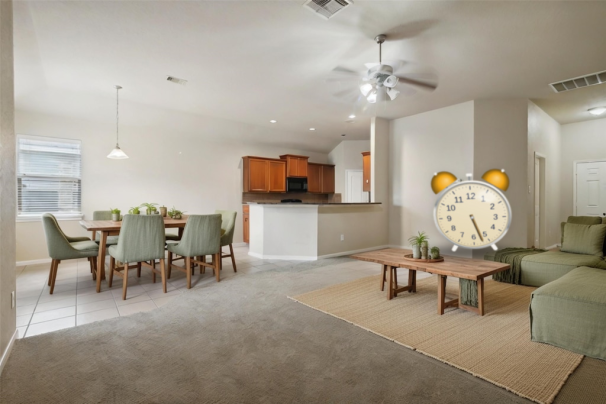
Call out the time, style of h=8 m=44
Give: h=5 m=27
